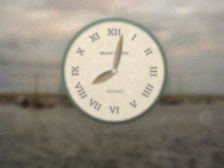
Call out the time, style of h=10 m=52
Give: h=8 m=2
